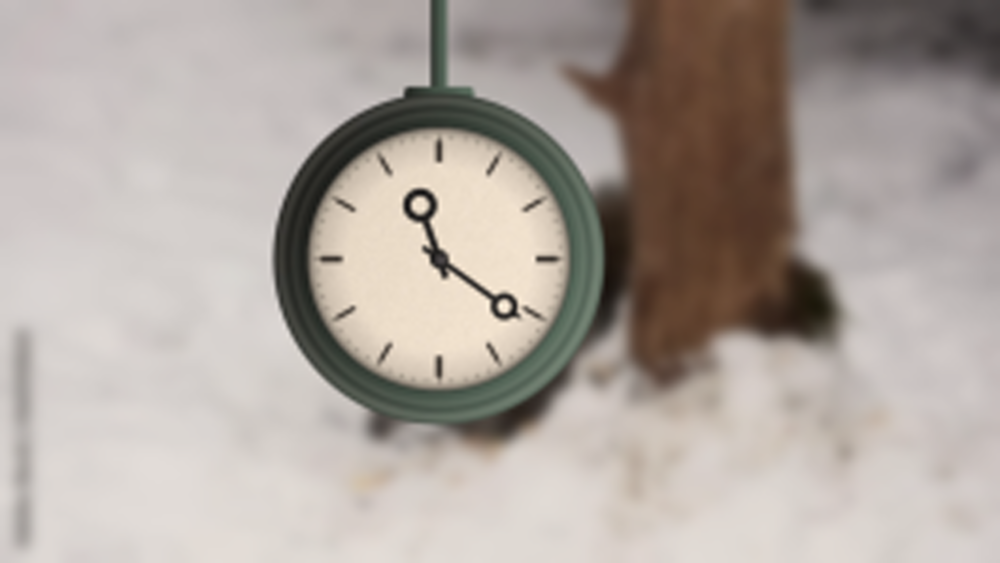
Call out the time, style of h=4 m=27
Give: h=11 m=21
